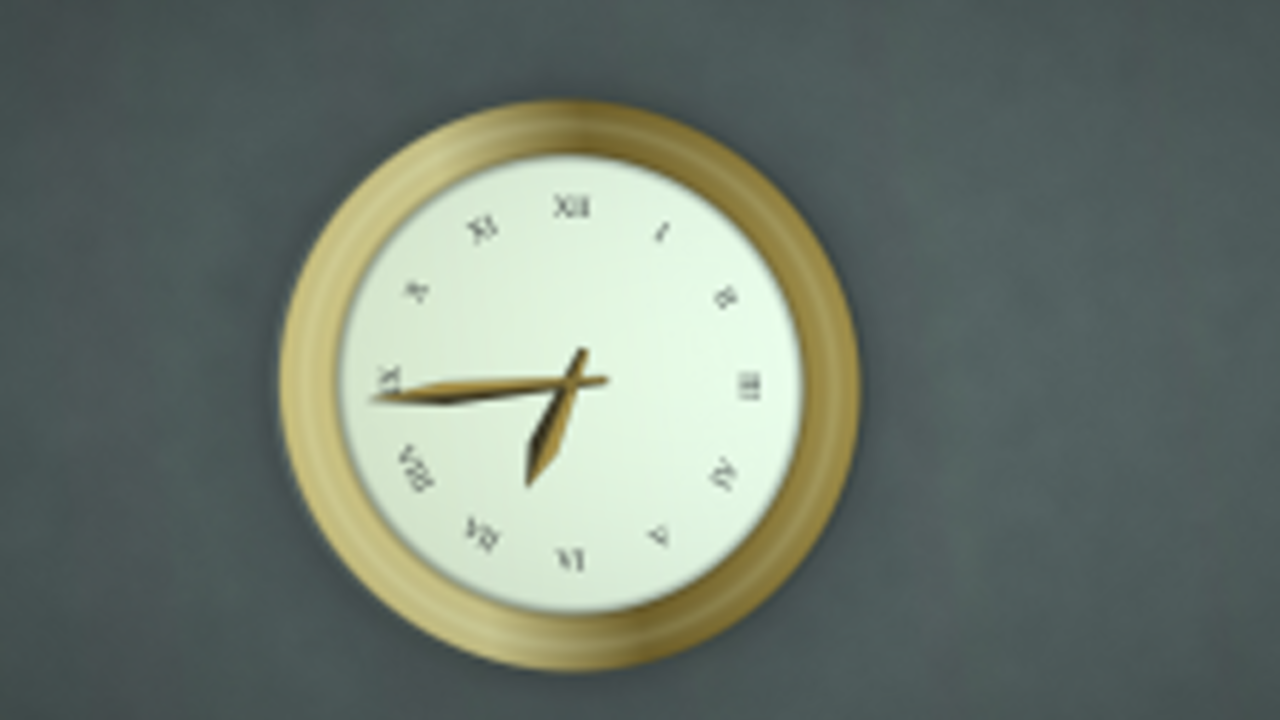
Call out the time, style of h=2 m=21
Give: h=6 m=44
